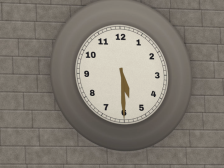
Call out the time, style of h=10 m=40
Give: h=5 m=30
